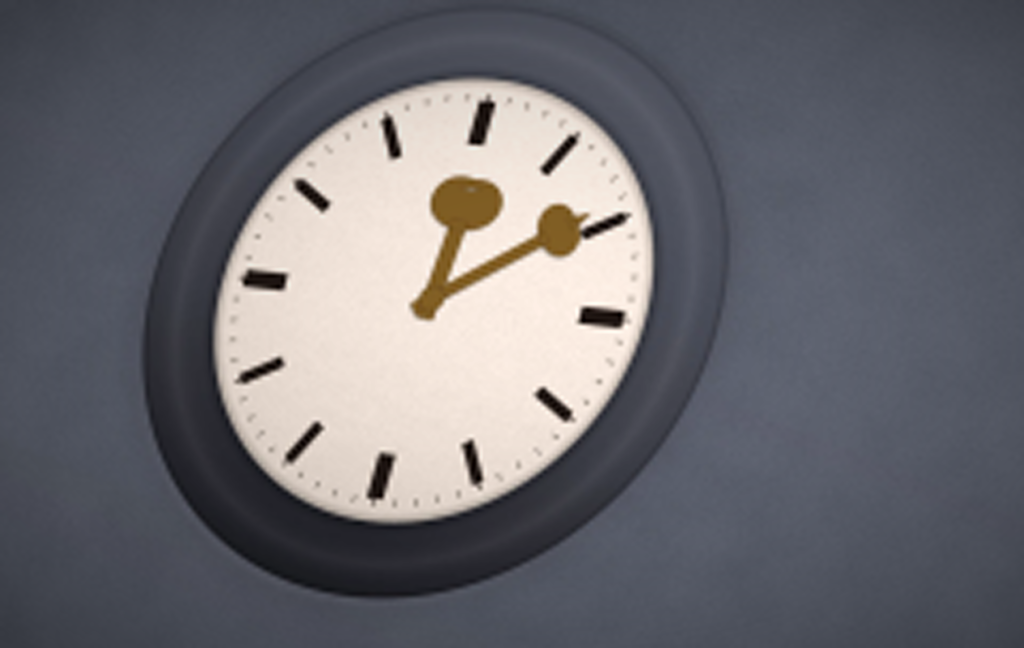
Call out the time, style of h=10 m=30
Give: h=12 m=9
